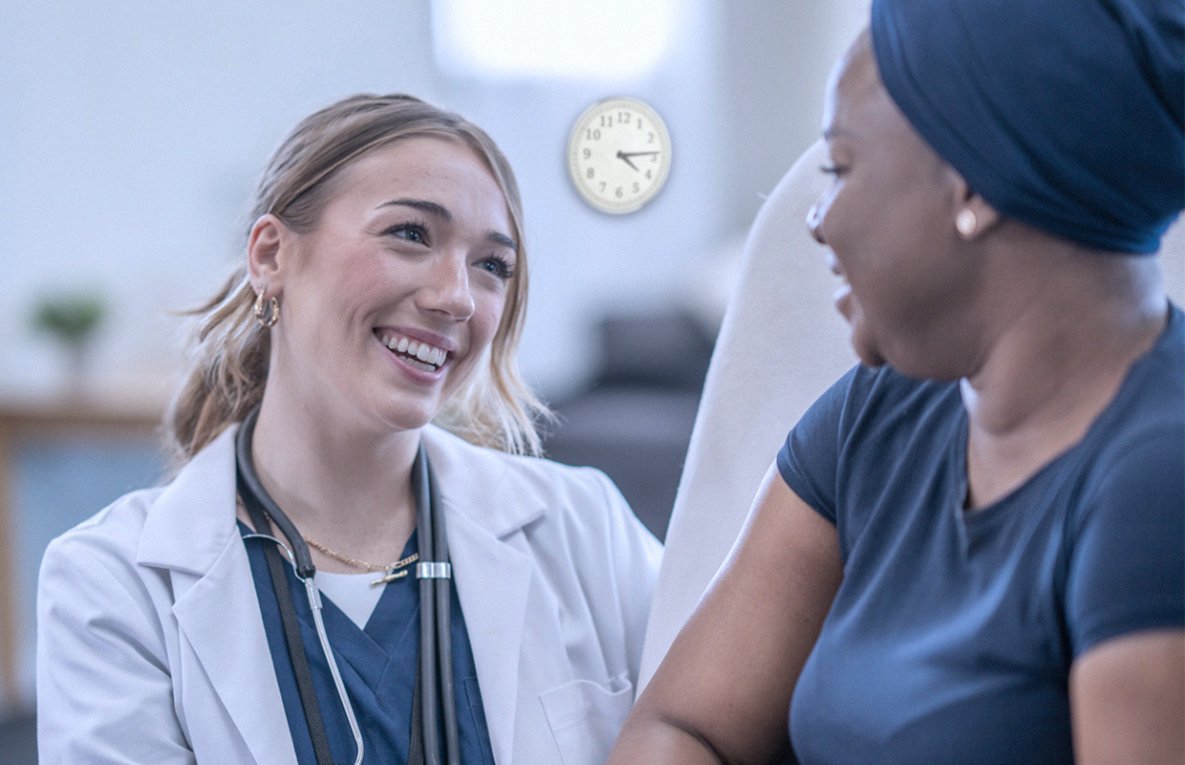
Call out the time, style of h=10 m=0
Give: h=4 m=14
